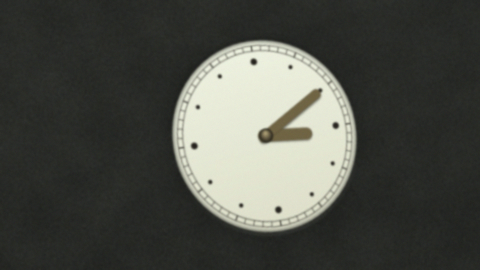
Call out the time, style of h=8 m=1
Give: h=3 m=10
